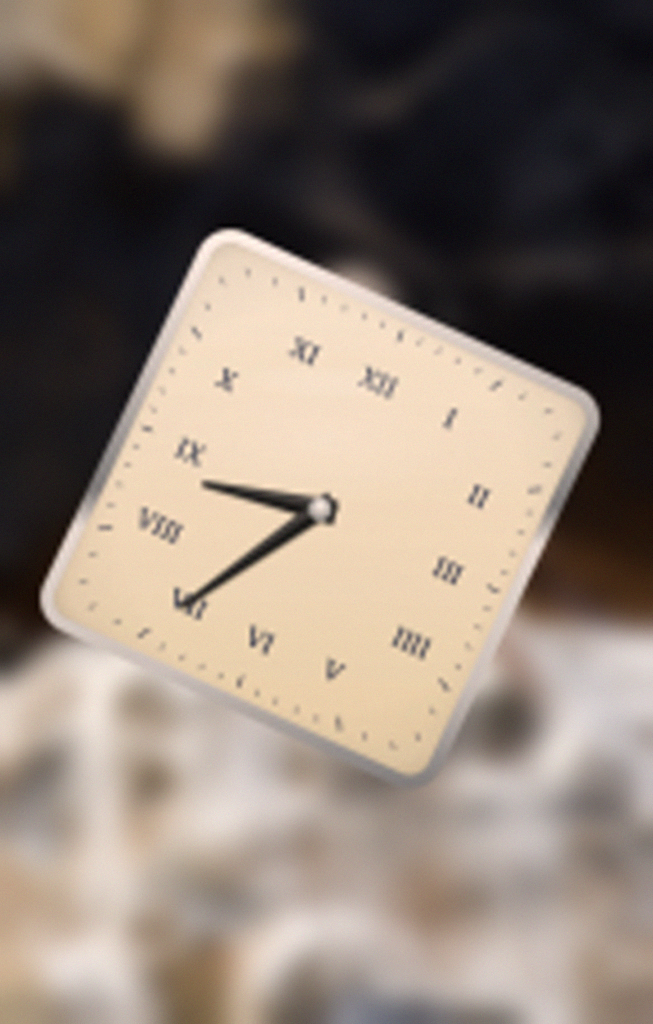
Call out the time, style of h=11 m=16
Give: h=8 m=35
